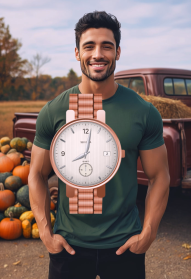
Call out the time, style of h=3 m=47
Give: h=8 m=2
